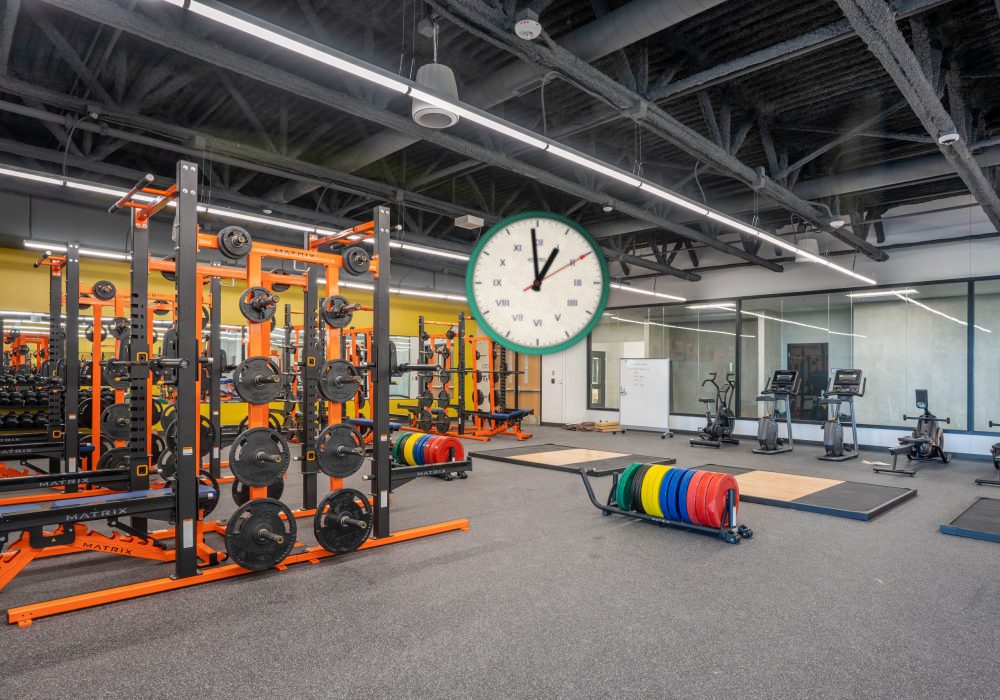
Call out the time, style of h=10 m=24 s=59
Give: h=12 m=59 s=10
